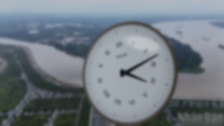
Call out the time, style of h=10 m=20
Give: h=4 m=13
